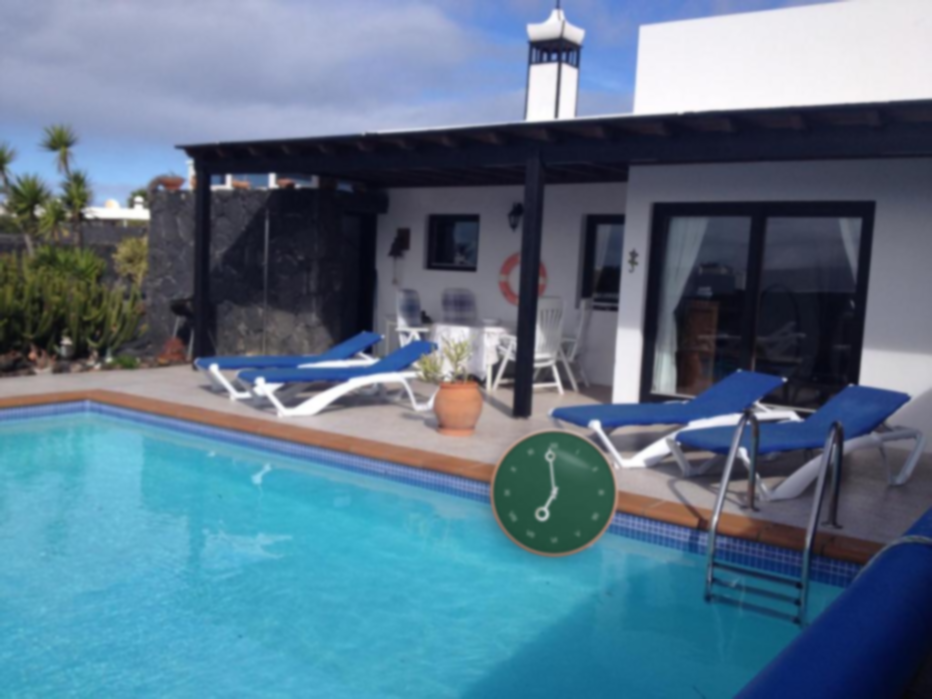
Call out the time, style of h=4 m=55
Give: h=6 m=59
